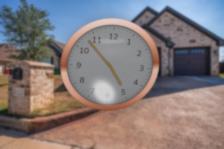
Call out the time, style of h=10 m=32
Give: h=4 m=53
